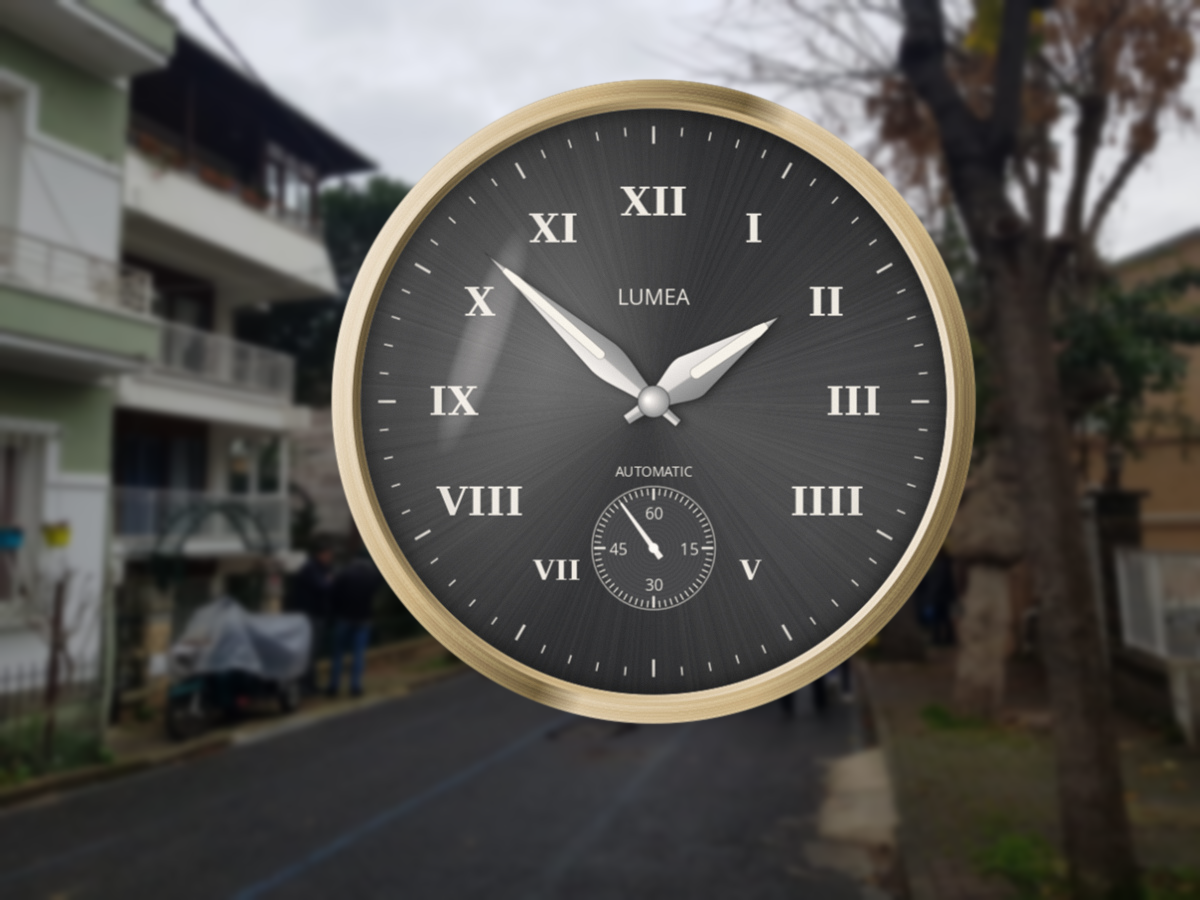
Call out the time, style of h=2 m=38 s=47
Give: h=1 m=51 s=54
